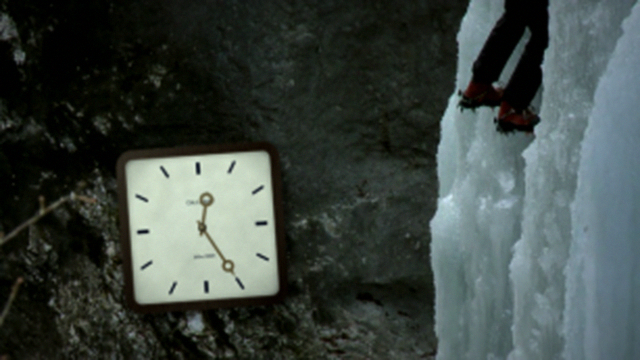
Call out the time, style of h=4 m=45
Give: h=12 m=25
